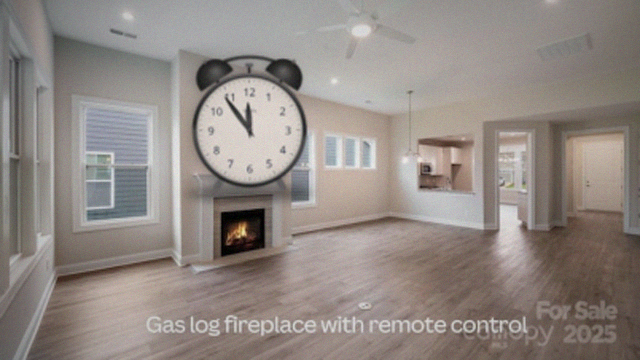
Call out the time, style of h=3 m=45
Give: h=11 m=54
